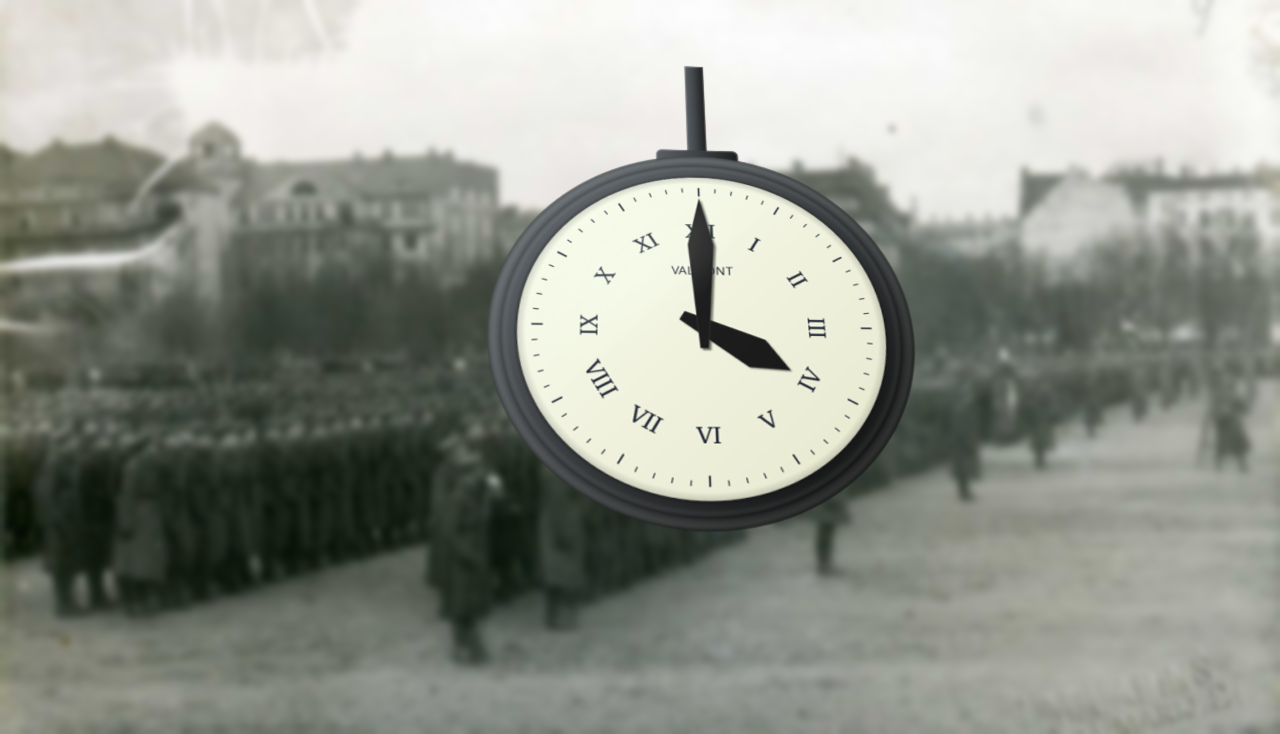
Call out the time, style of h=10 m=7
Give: h=4 m=0
